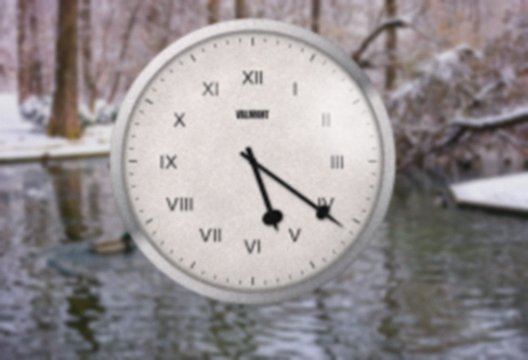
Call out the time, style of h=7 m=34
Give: h=5 m=21
